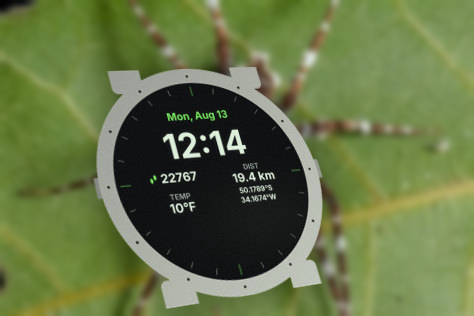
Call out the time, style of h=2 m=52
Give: h=12 m=14
